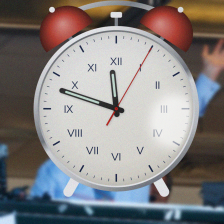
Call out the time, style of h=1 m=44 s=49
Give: h=11 m=48 s=5
